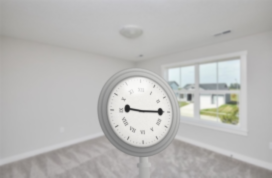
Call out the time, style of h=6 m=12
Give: h=9 m=15
